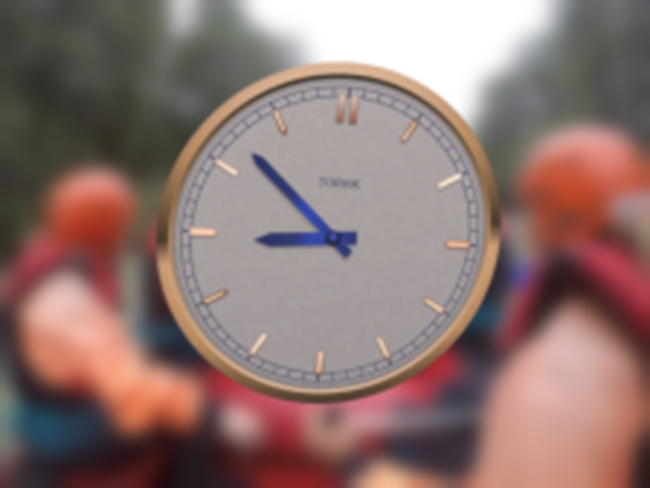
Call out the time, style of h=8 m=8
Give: h=8 m=52
